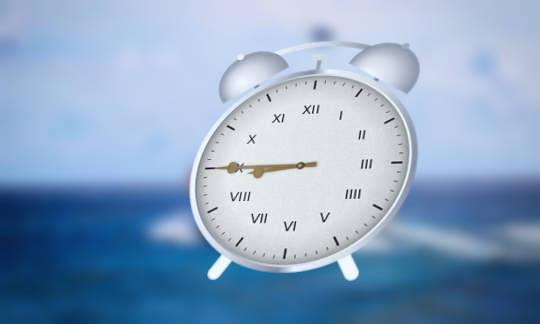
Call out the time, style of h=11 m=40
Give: h=8 m=45
